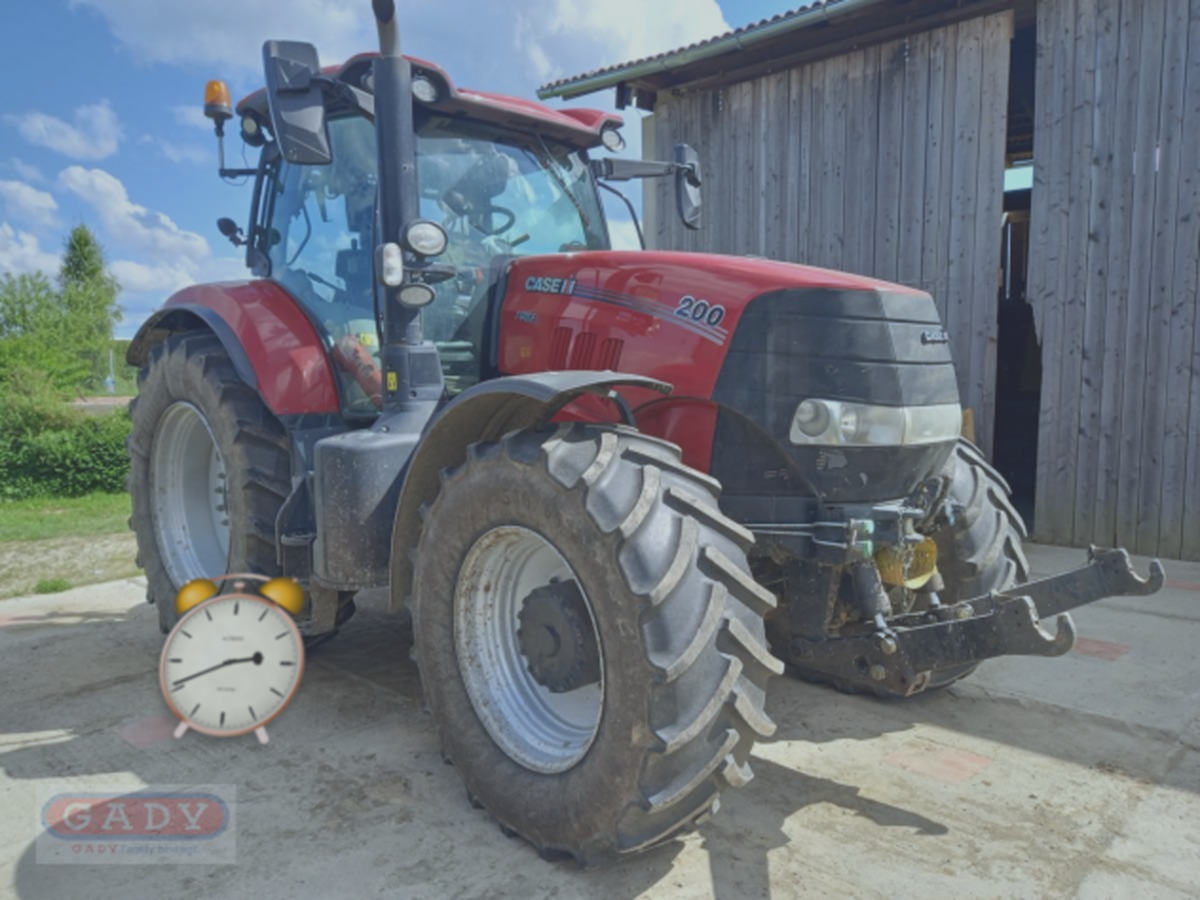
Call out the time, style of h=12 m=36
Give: h=2 m=41
